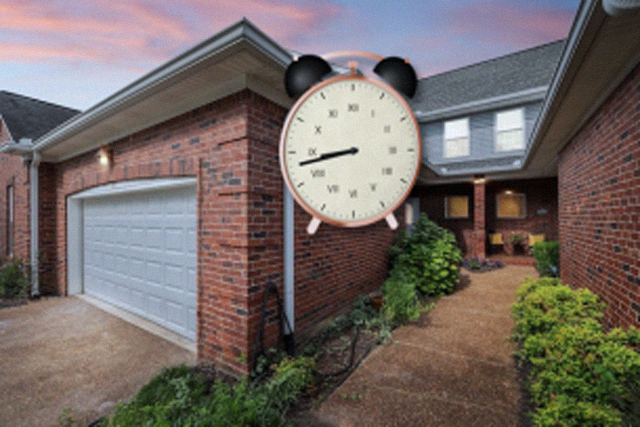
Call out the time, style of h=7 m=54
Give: h=8 m=43
